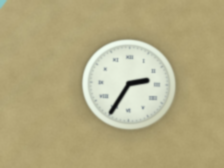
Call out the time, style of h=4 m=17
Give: h=2 m=35
